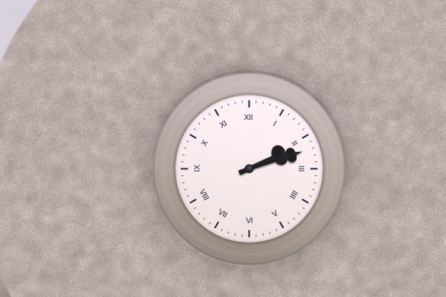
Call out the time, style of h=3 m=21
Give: h=2 m=12
